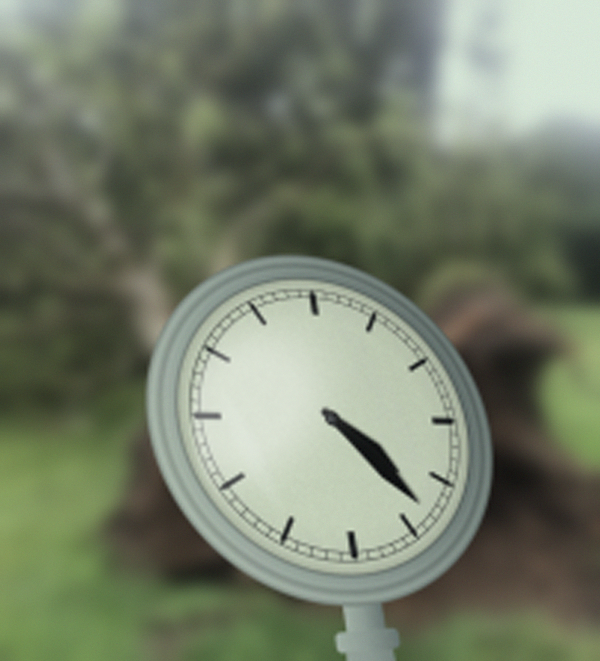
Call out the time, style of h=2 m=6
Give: h=4 m=23
